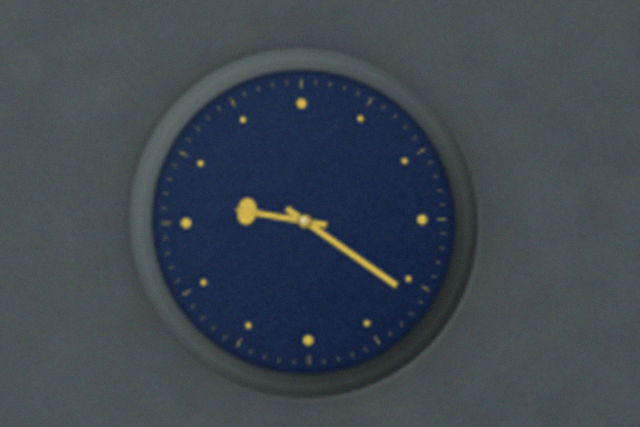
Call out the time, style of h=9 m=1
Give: h=9 m=21
